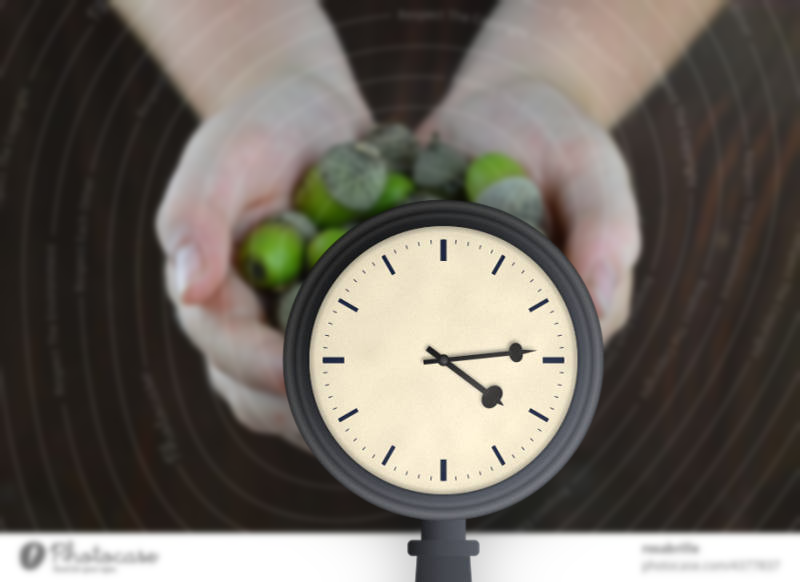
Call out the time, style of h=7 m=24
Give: h=4 m=14
